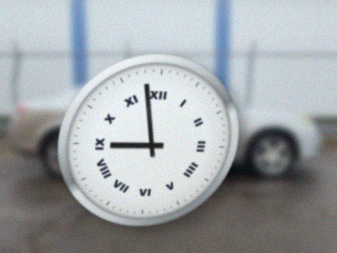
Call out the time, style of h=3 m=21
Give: h=8 m=58
